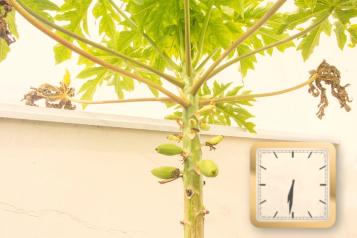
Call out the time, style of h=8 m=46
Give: h=6 m=31
